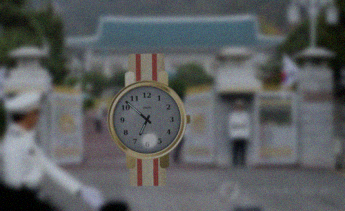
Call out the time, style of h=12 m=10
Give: h=6 m=52
